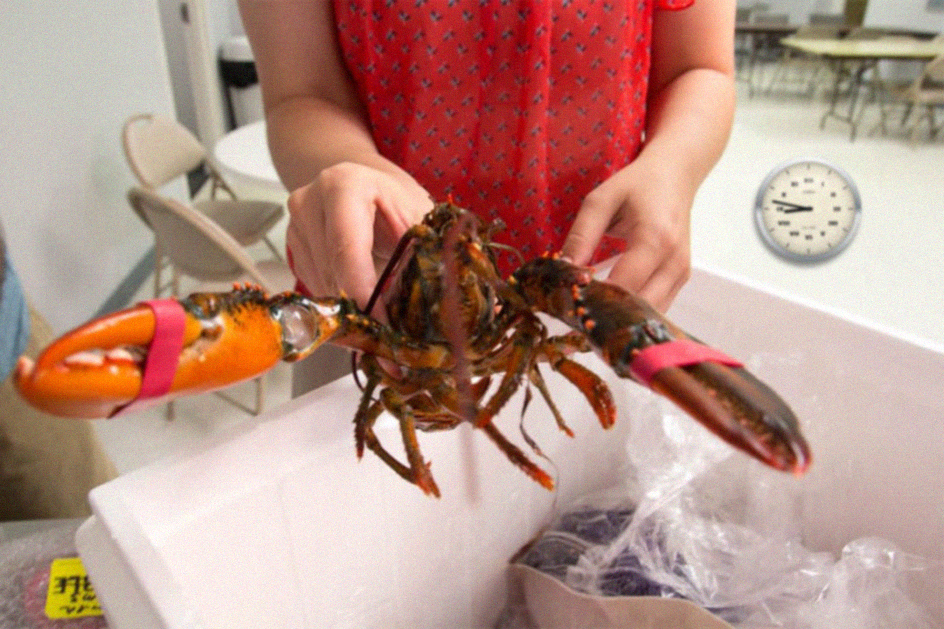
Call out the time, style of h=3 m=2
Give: h=8 m=47
